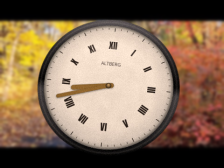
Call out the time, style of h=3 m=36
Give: h=8 m=42
